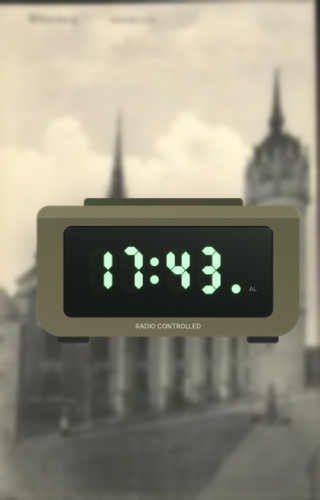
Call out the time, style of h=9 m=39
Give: h=17 m=43
